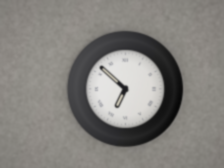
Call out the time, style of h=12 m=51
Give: h=6 m=52
